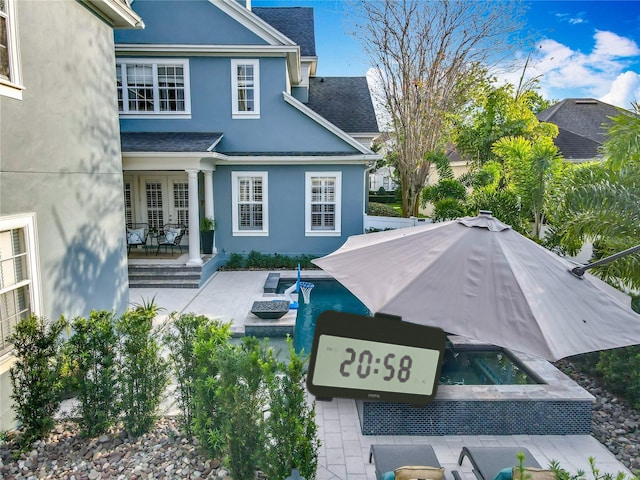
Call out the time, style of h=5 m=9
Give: h=20 m=58
